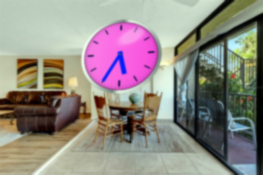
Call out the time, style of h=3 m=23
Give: h=5 m=35
